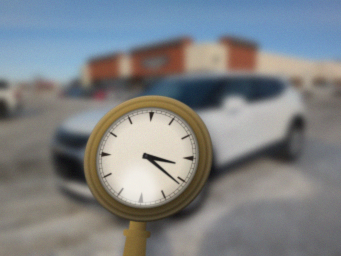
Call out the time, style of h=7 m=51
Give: h=3 m=21
